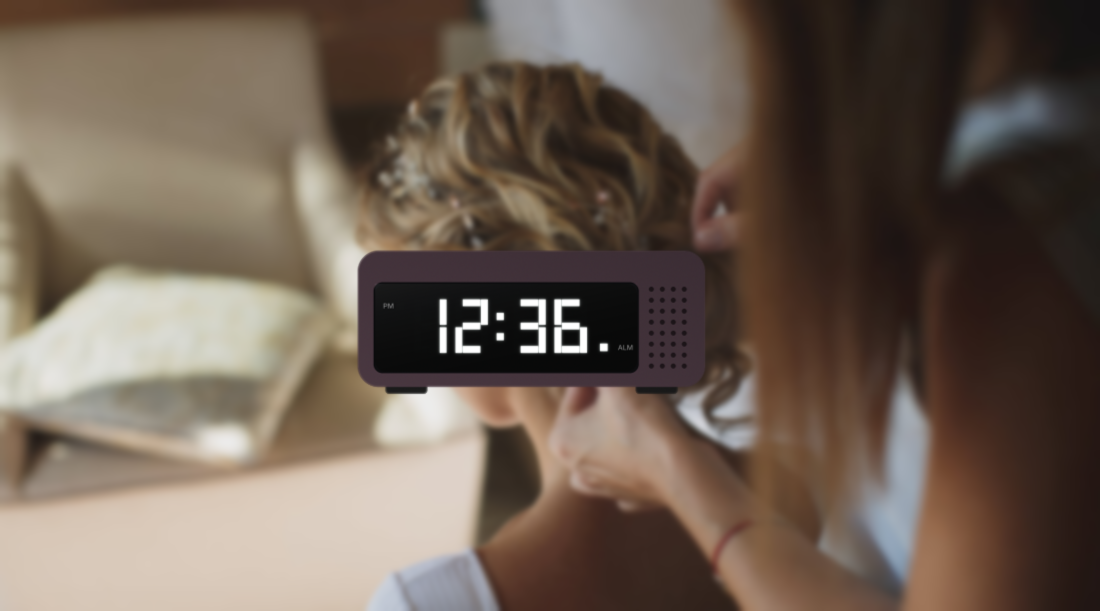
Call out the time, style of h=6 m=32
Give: h=12 m=36
